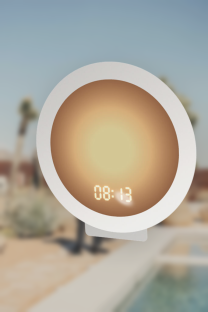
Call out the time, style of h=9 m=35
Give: h=8 m=13
